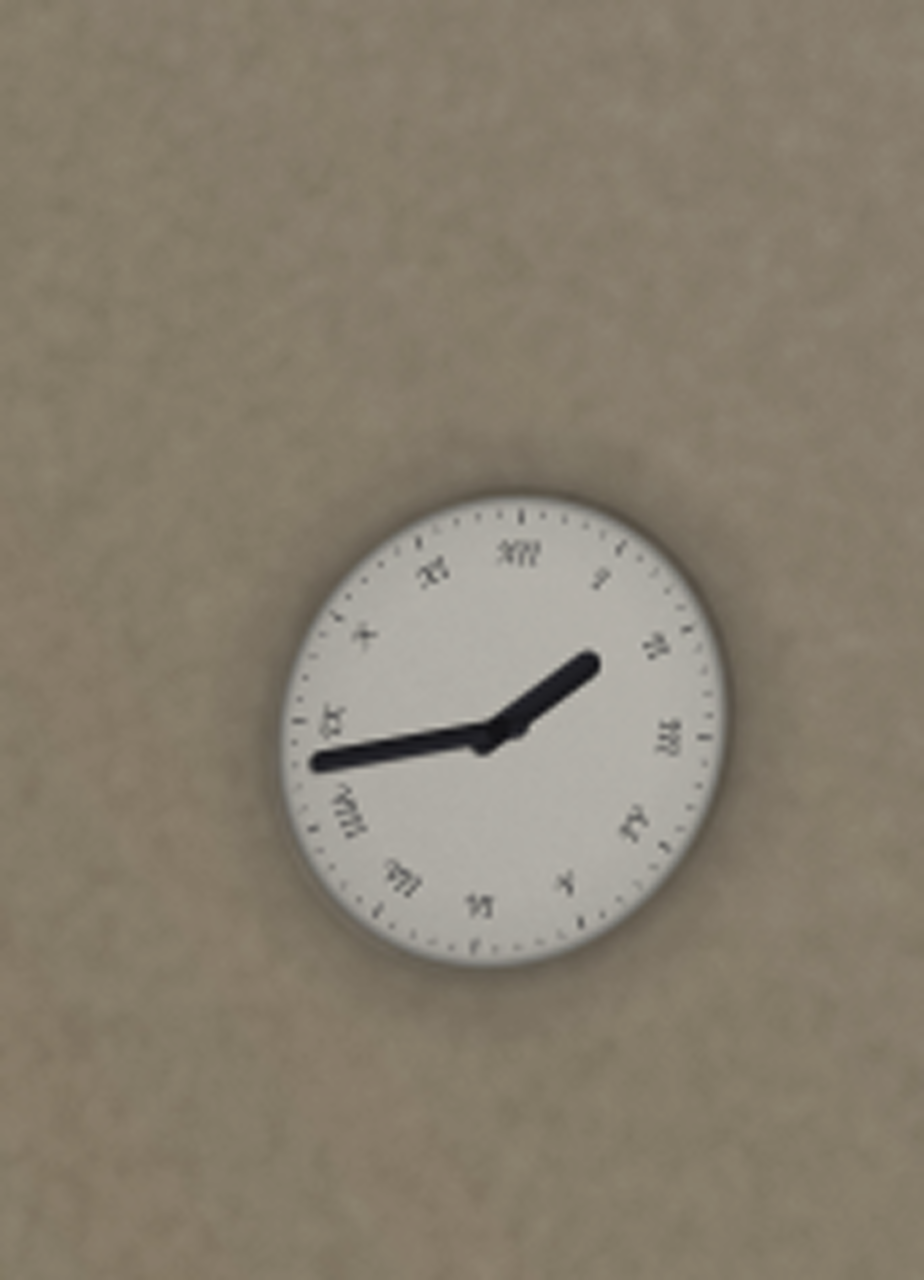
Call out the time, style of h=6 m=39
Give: h=1 m=43
